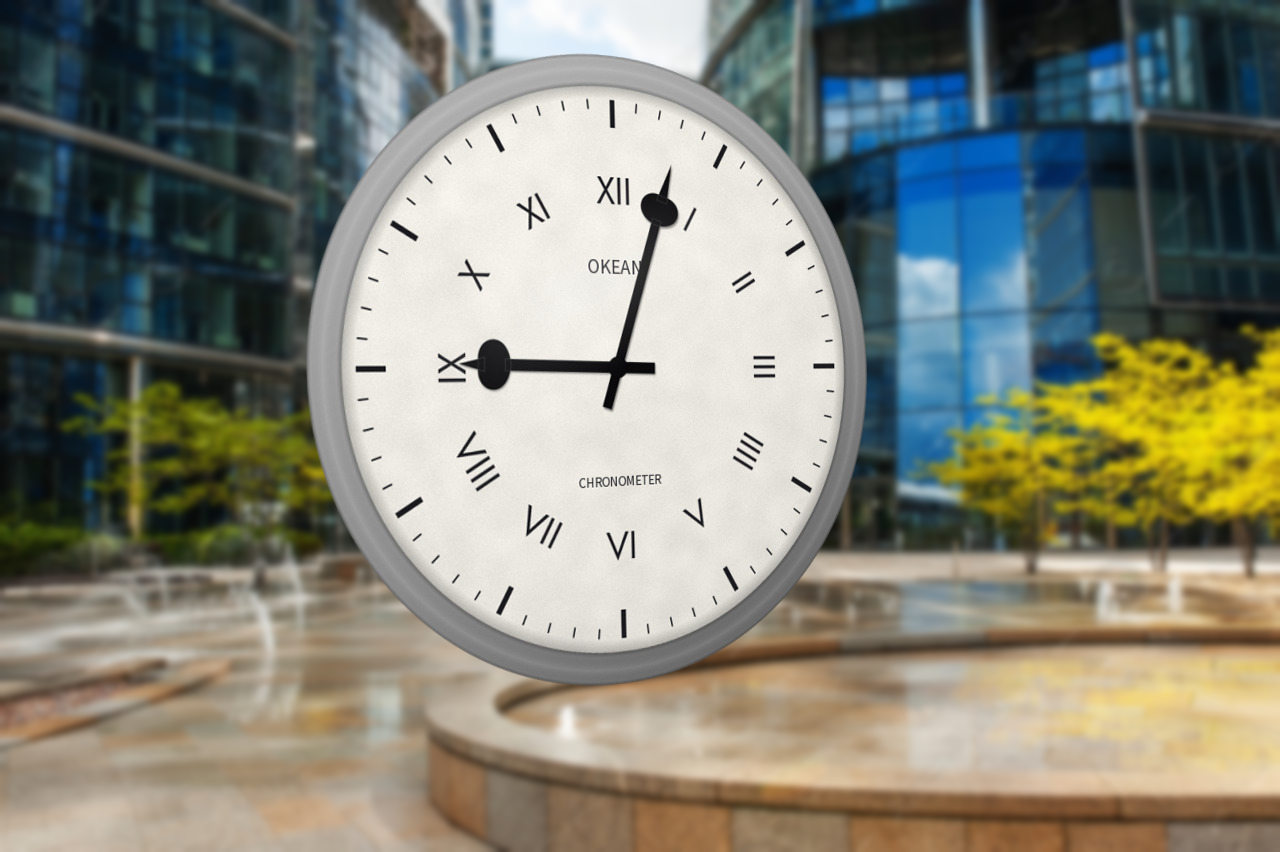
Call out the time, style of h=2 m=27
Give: h=9 m=3
